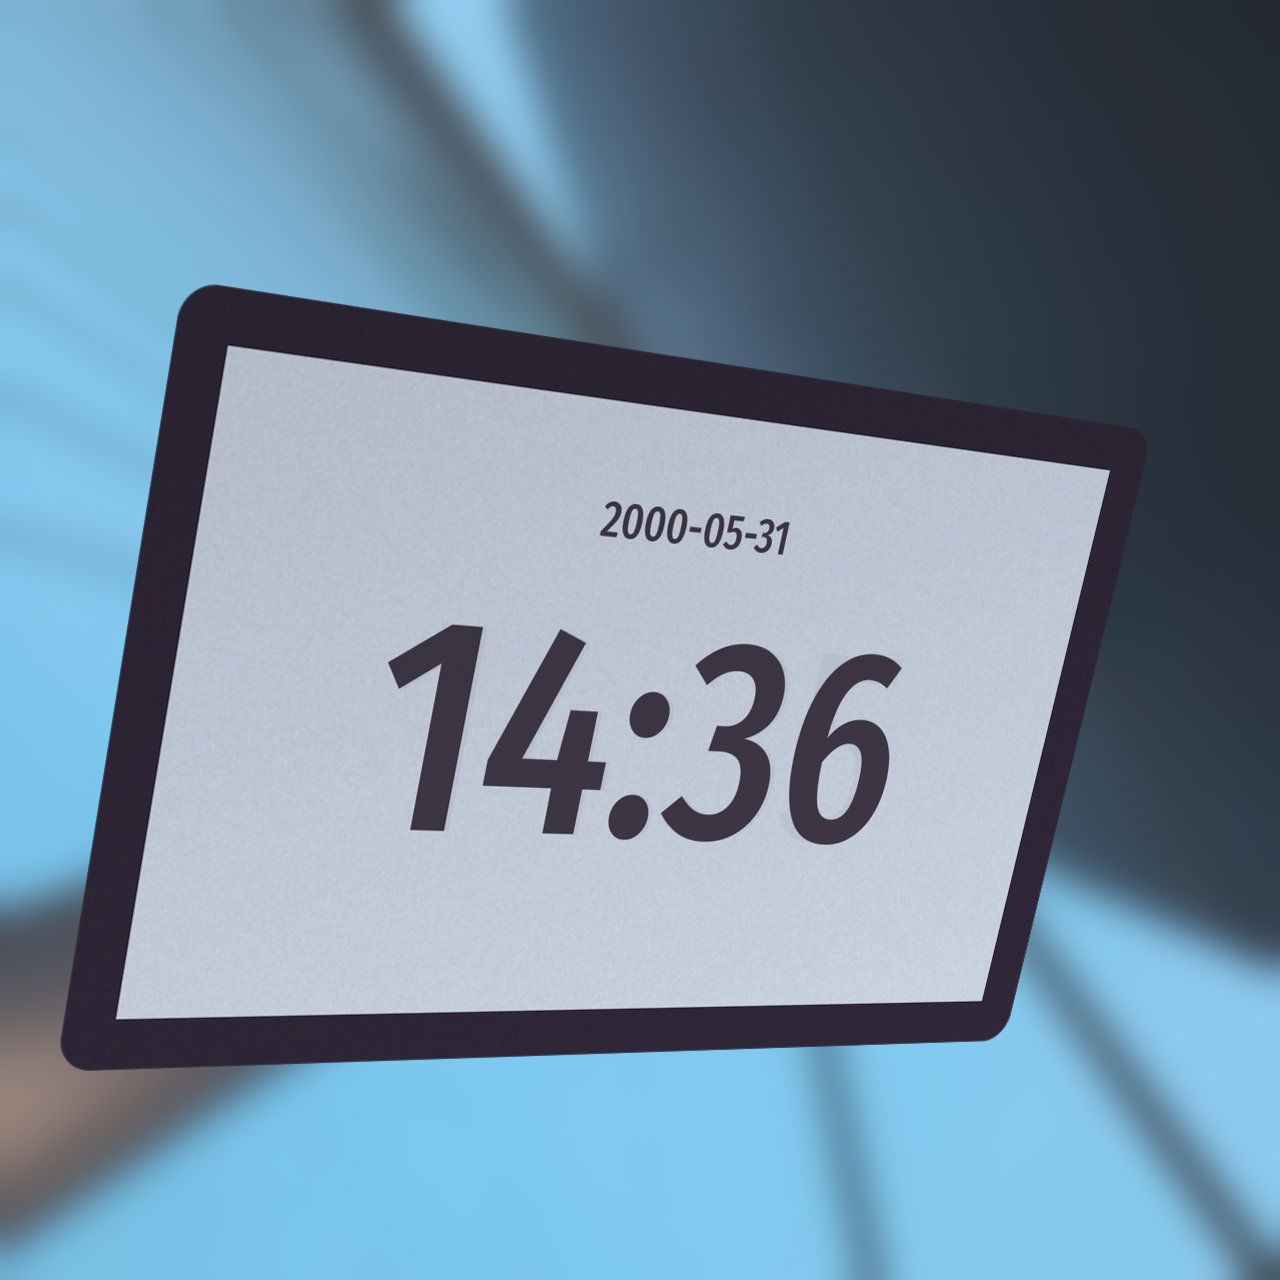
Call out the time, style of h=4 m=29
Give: h=14 m=36
